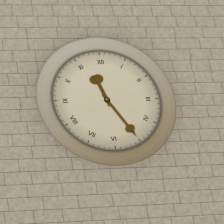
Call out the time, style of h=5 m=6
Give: h=11 m=25
